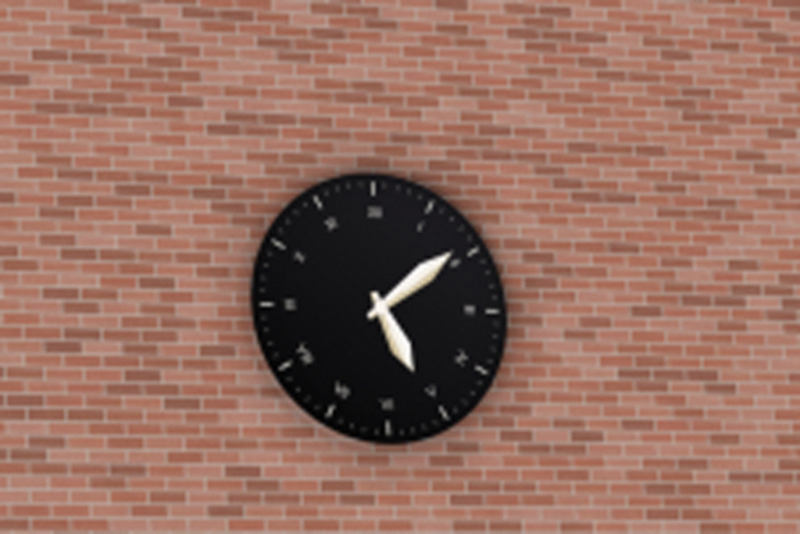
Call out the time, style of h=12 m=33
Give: h=5 m=9
